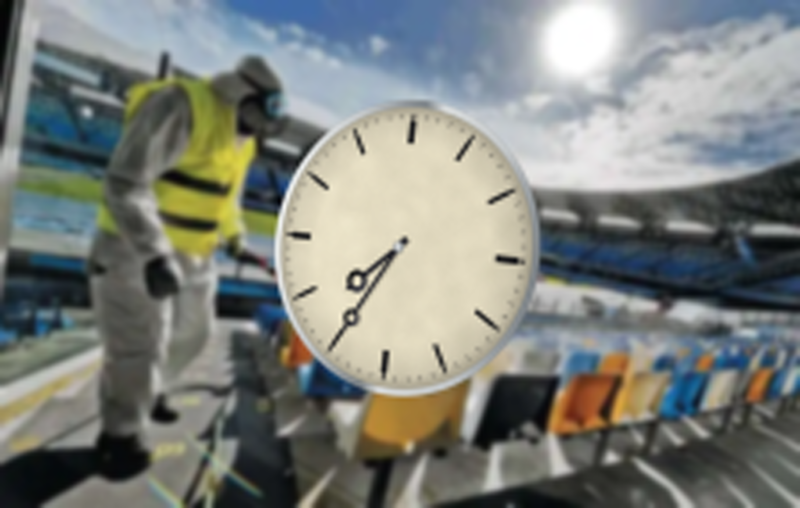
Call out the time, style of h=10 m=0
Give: h=7 m=35
